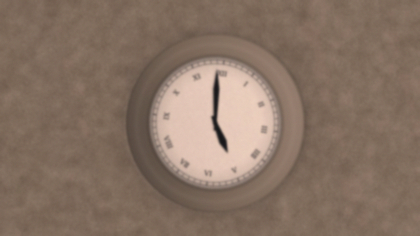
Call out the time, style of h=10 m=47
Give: h=4 m=59
